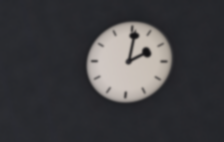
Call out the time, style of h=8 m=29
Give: h=2 m=1
